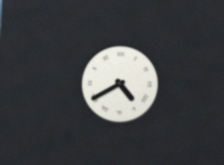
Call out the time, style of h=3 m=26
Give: h=4 m=40
